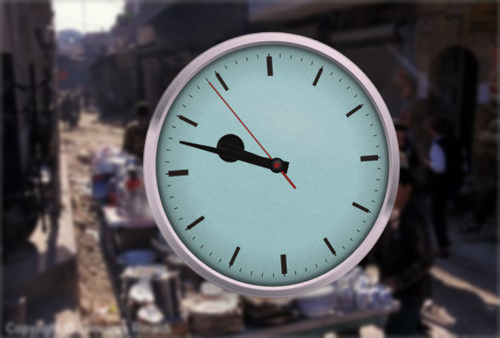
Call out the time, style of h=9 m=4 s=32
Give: h=9 m=47 s=54
